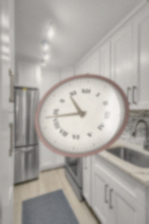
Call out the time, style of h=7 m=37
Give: h=10 m=43
